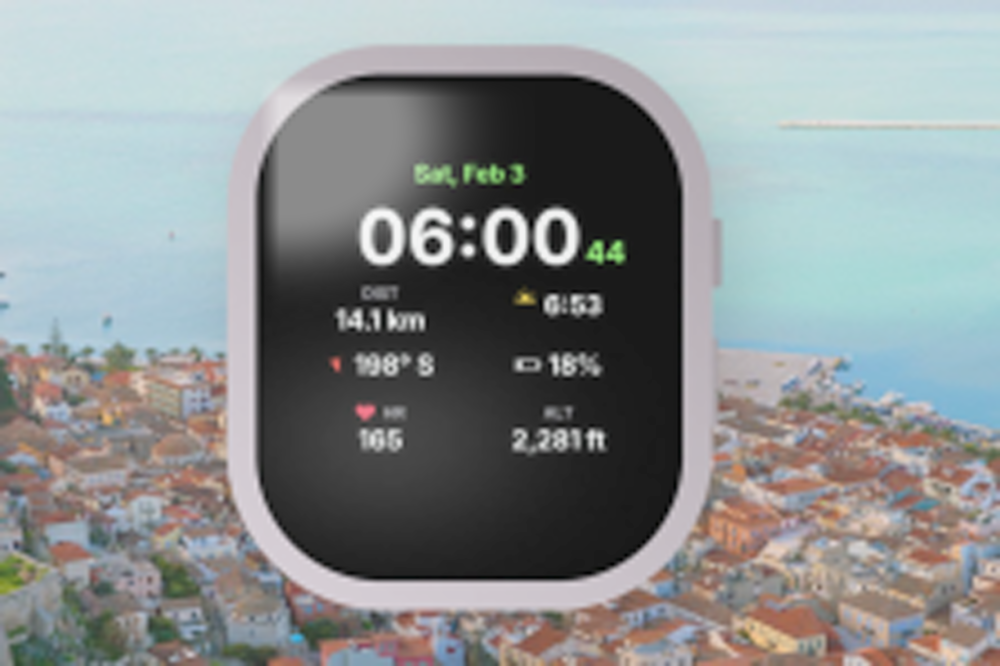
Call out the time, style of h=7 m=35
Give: h=6 m=0
